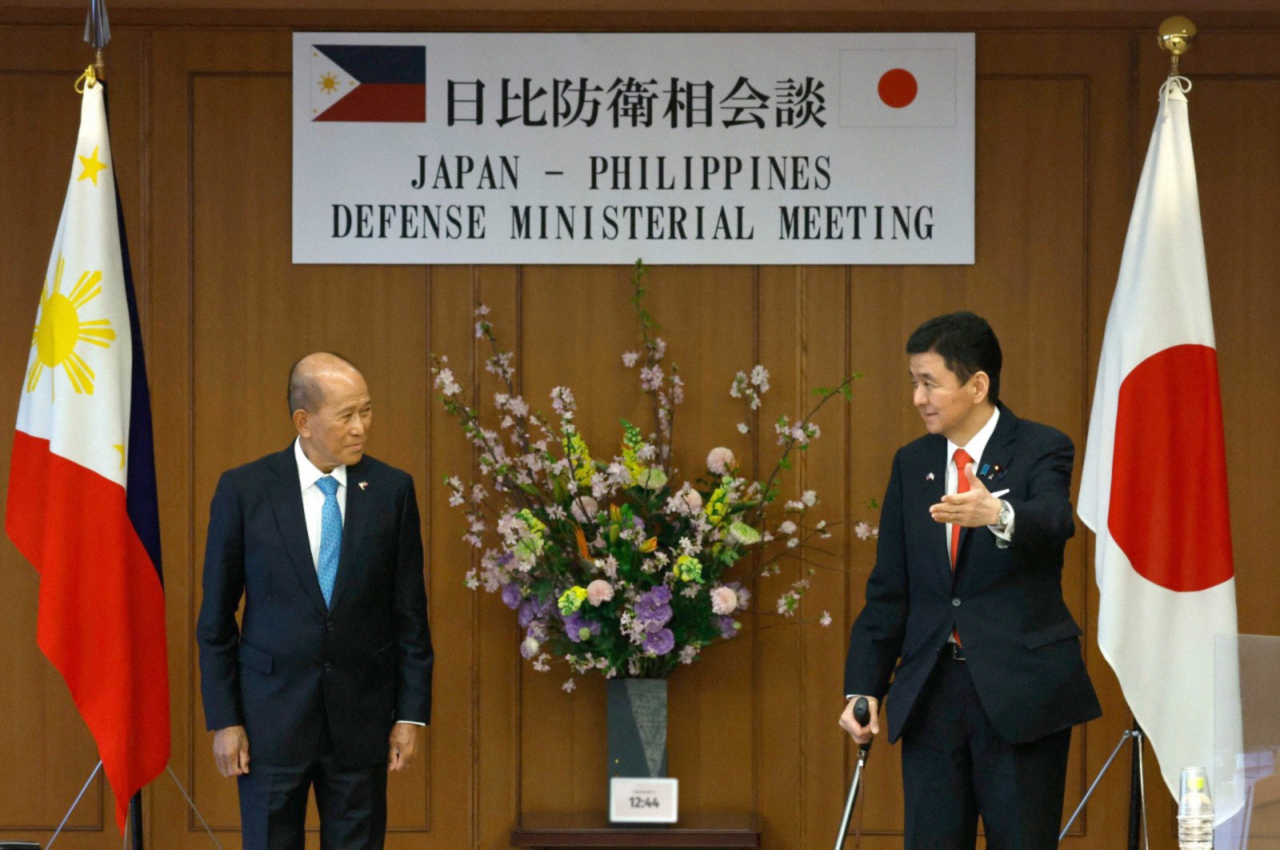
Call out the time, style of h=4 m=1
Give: h=12 m=44
